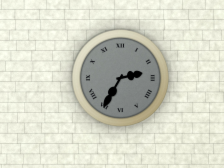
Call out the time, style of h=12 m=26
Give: h=2 m=35
